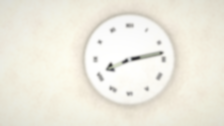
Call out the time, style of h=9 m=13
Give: h=8 m=13
